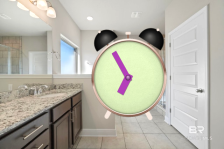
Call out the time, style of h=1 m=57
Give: h=6 m=55
